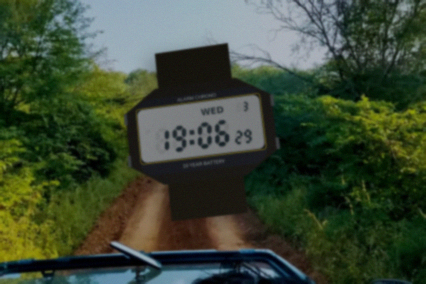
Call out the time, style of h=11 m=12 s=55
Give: h=19 m=6 s=29
